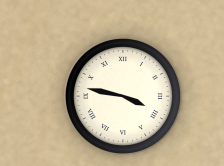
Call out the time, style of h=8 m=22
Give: h=3 m=47
